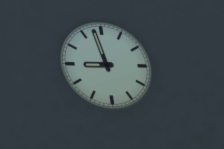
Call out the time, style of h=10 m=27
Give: h=8 m=58
